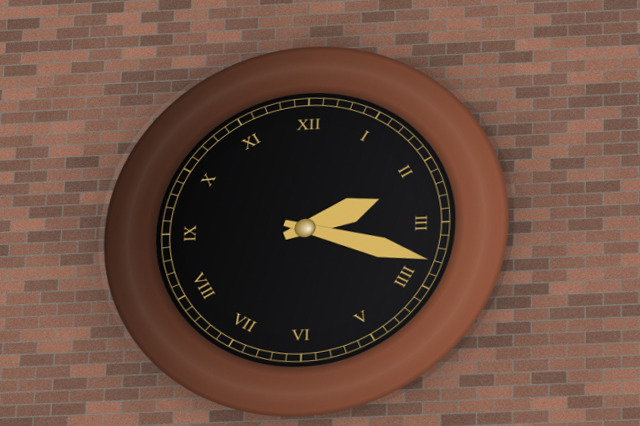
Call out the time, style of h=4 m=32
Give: h=2 m=18
